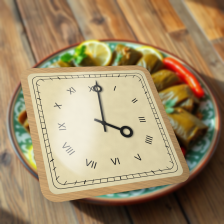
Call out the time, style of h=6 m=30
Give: h=4 m=1
